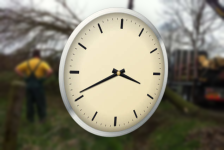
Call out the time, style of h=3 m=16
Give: h=3 m=41
